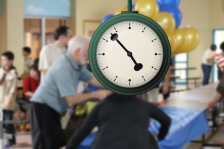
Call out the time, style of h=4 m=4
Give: h=4 m=53
